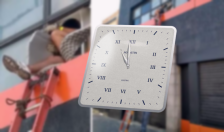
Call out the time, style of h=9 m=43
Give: h=10 m=59
